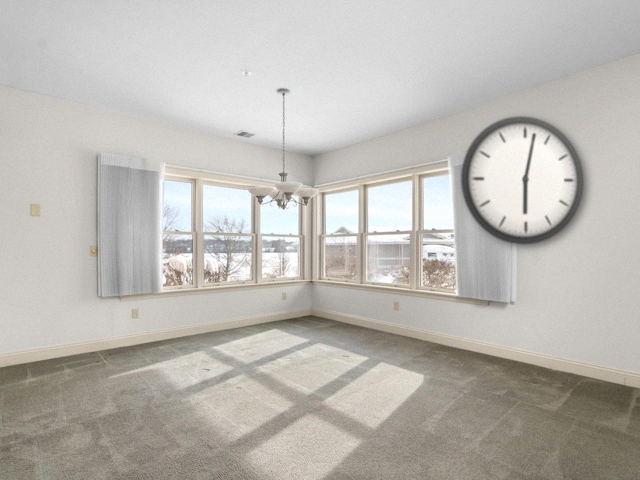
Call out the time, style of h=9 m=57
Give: h=6 m=2
